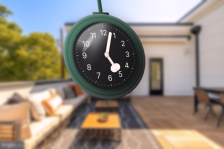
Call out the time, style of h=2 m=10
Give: h=5 m=3
